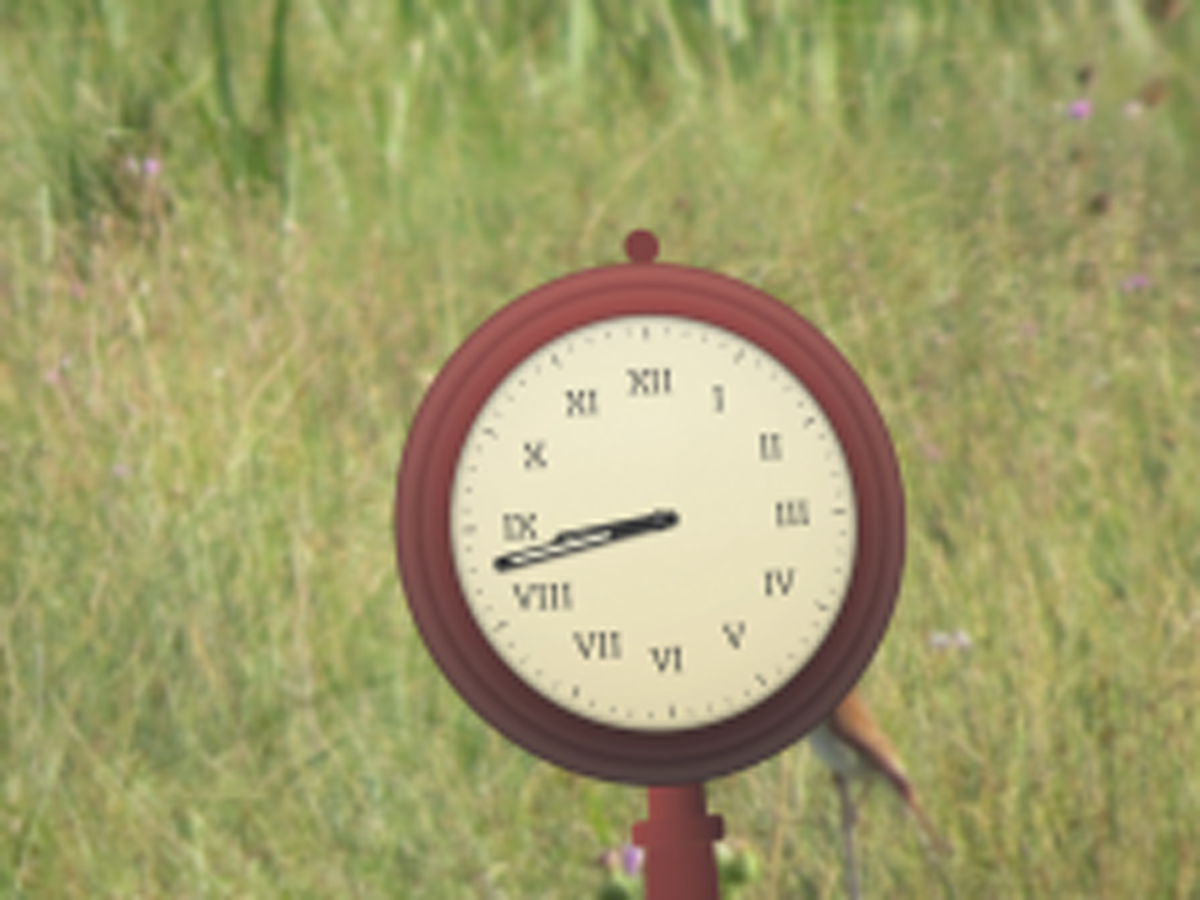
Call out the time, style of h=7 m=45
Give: h=8 m=43
